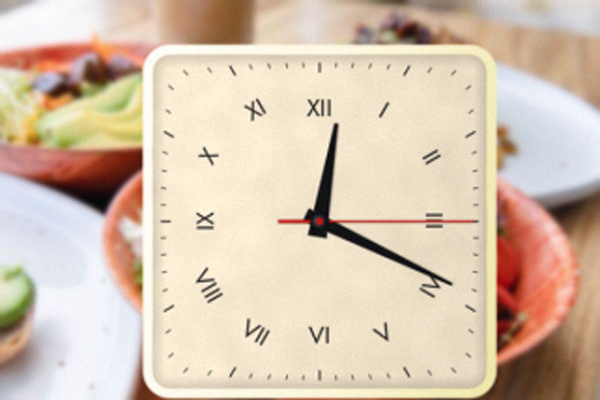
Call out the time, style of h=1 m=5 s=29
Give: h=12 m=19 s=15
